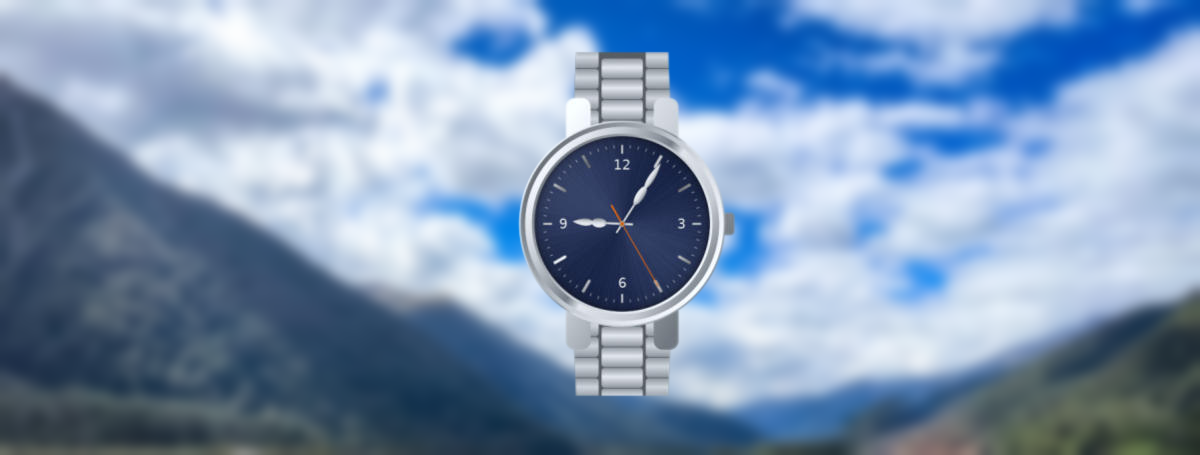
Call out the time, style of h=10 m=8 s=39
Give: h=9 m=5 s=25
